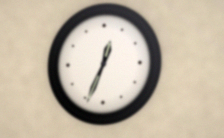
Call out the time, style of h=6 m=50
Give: h=12 m=34
